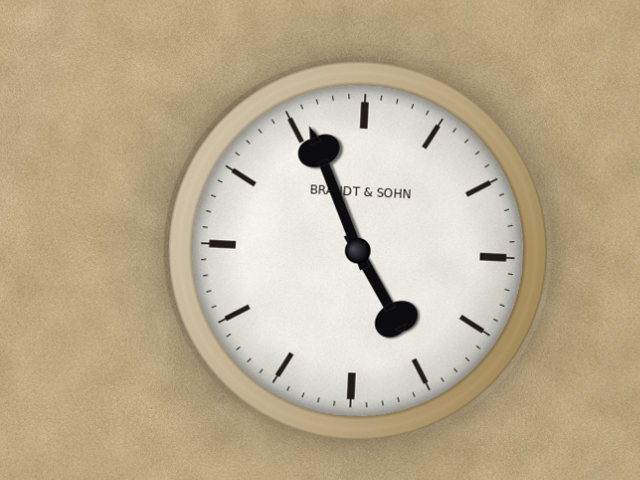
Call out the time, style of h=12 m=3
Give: h=4 m=56
